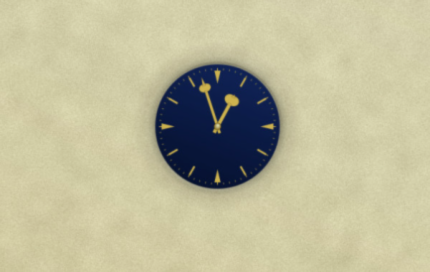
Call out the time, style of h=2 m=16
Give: h=12 m=57
